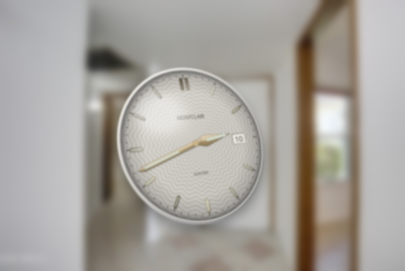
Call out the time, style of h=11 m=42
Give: h=2 m=42
